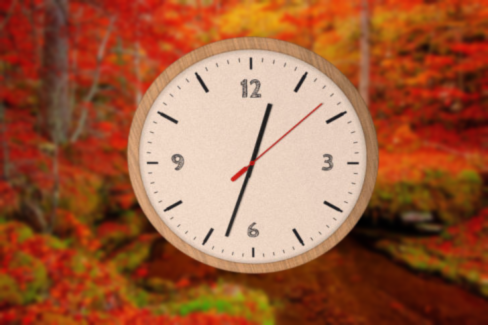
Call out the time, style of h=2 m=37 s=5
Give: h=12 m=33 s=8
